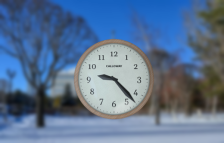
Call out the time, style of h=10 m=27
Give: h=9 m=23
